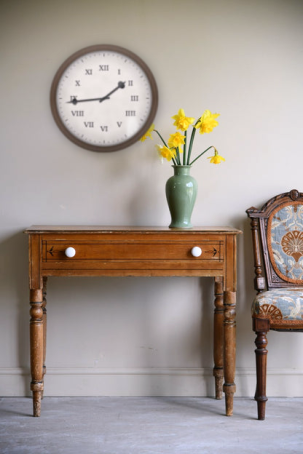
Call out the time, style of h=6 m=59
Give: h=1 m=44
